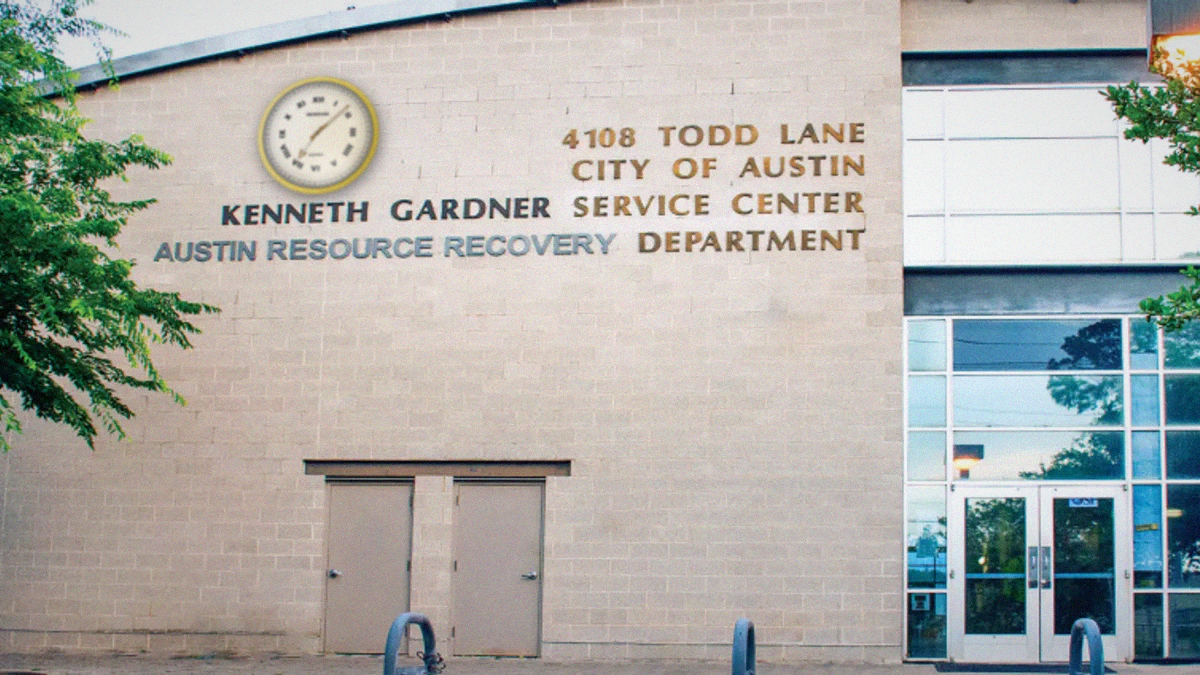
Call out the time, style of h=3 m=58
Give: h=7 m=8
